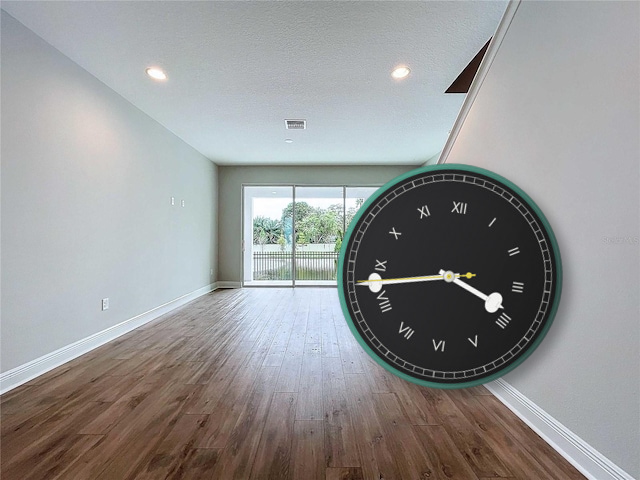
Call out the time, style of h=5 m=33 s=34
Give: h=3 m=42 s=43
